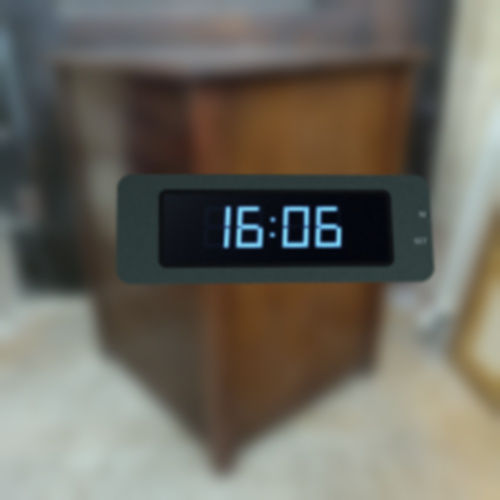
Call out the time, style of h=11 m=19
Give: h=16 m=6
